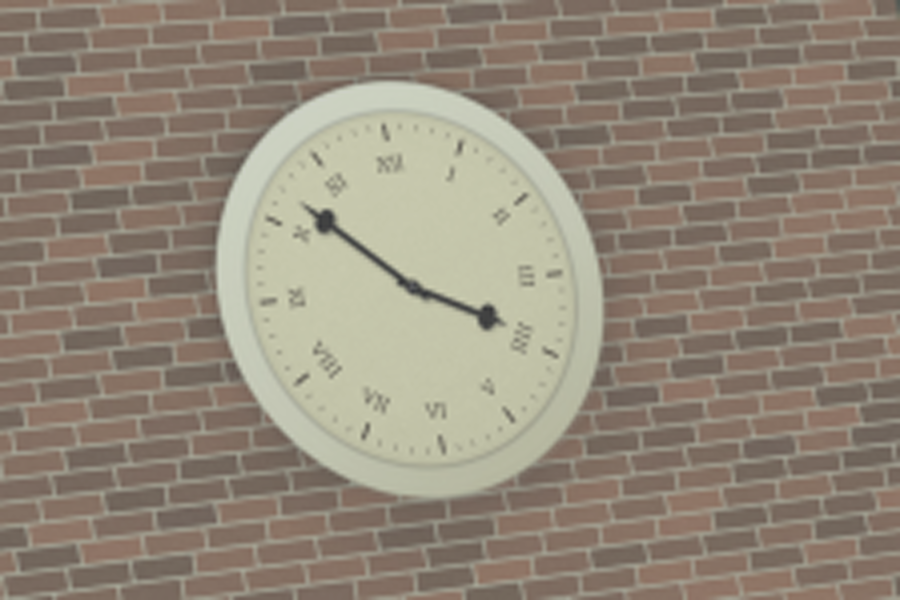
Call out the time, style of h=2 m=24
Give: h=3 m=52
